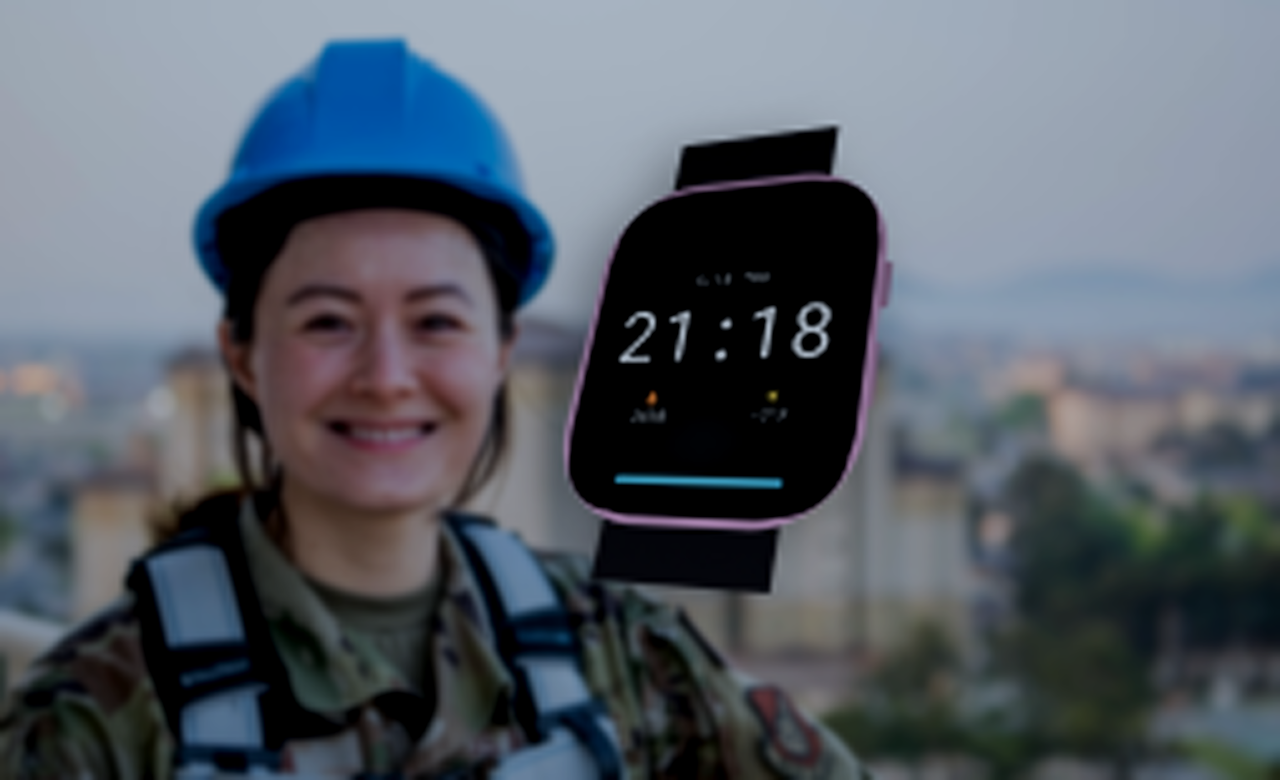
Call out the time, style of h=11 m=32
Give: h=21 m=18
